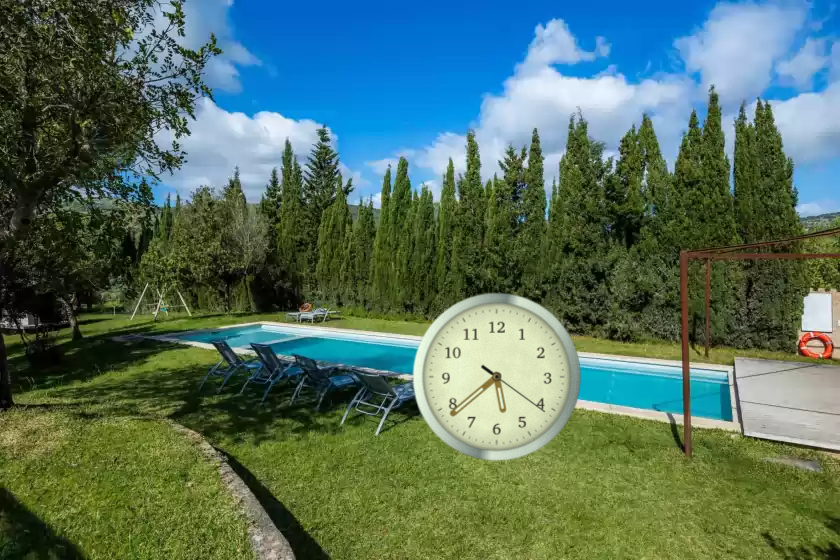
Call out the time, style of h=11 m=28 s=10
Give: h=5 m=38 s=21
